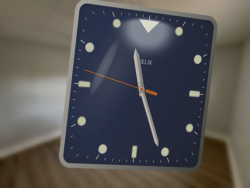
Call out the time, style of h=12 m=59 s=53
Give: h=11 m=25 s=47
